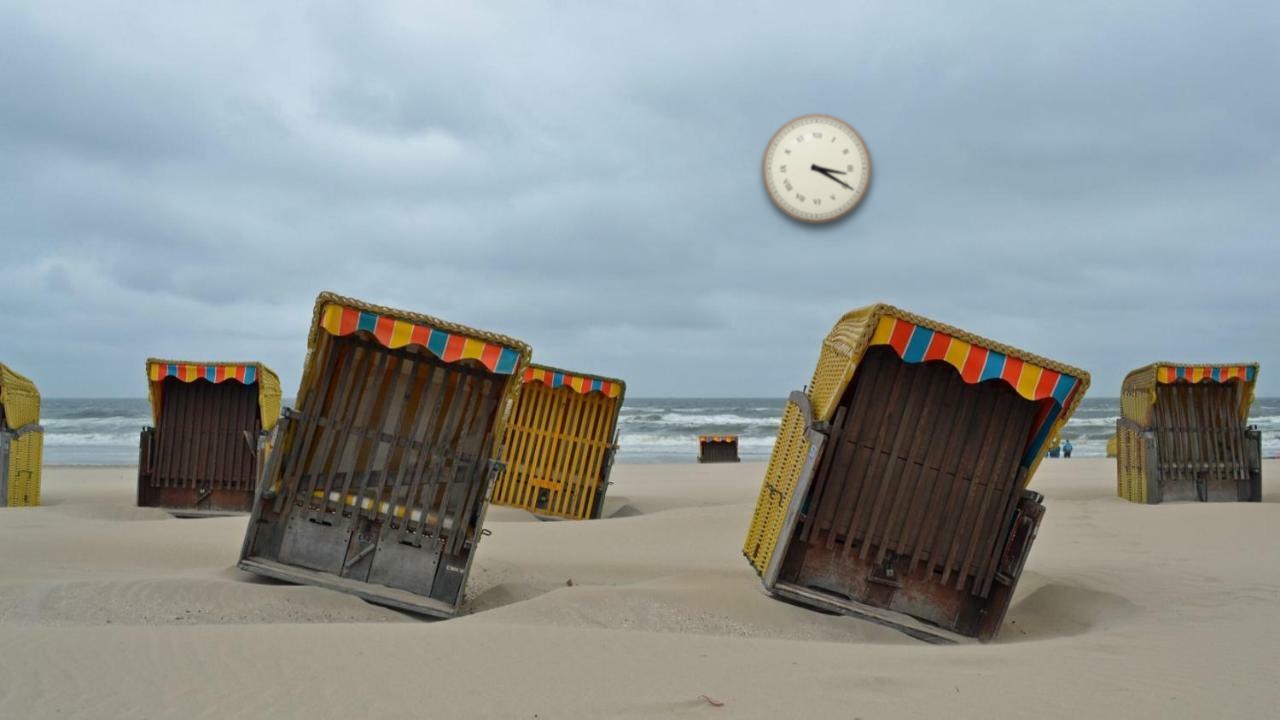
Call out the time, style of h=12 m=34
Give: h=3 m=20
